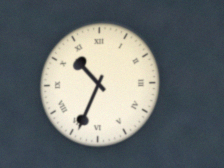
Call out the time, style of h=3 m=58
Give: h=10 m=34
